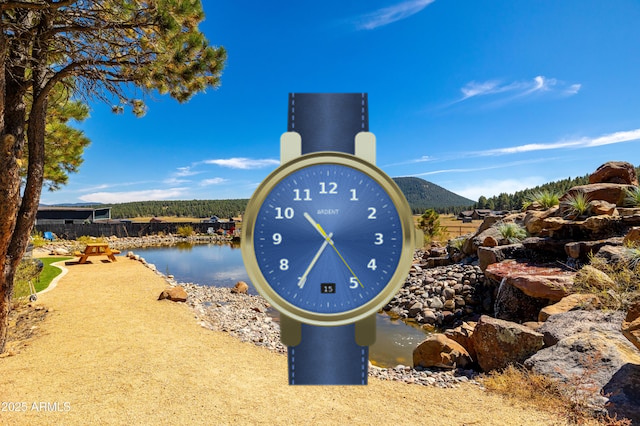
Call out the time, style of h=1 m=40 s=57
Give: h=10 m=35 s=24
